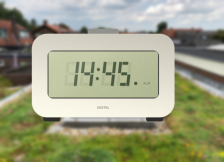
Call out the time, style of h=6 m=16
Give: h=14 m=45
